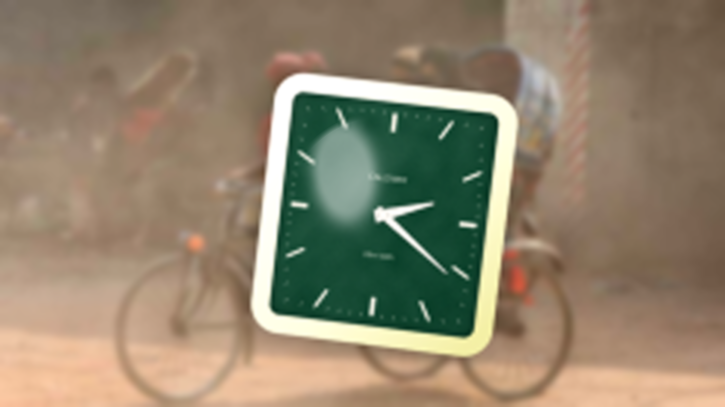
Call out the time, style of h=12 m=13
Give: h=2 m=21
